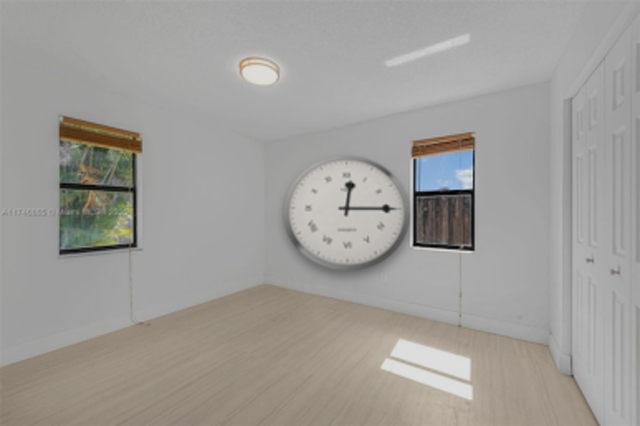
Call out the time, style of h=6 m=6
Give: h=12 m=15
